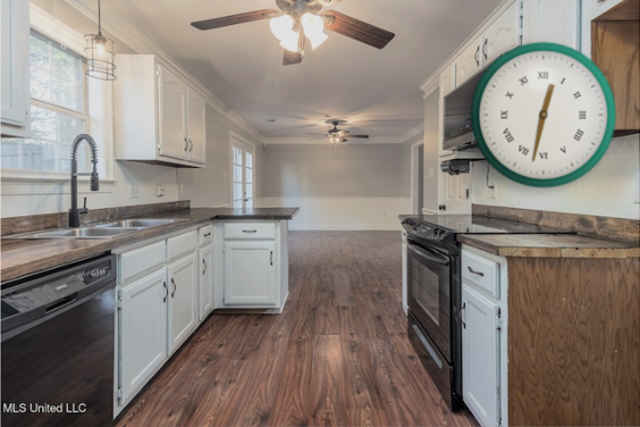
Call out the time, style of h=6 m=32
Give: h=12 m=32
